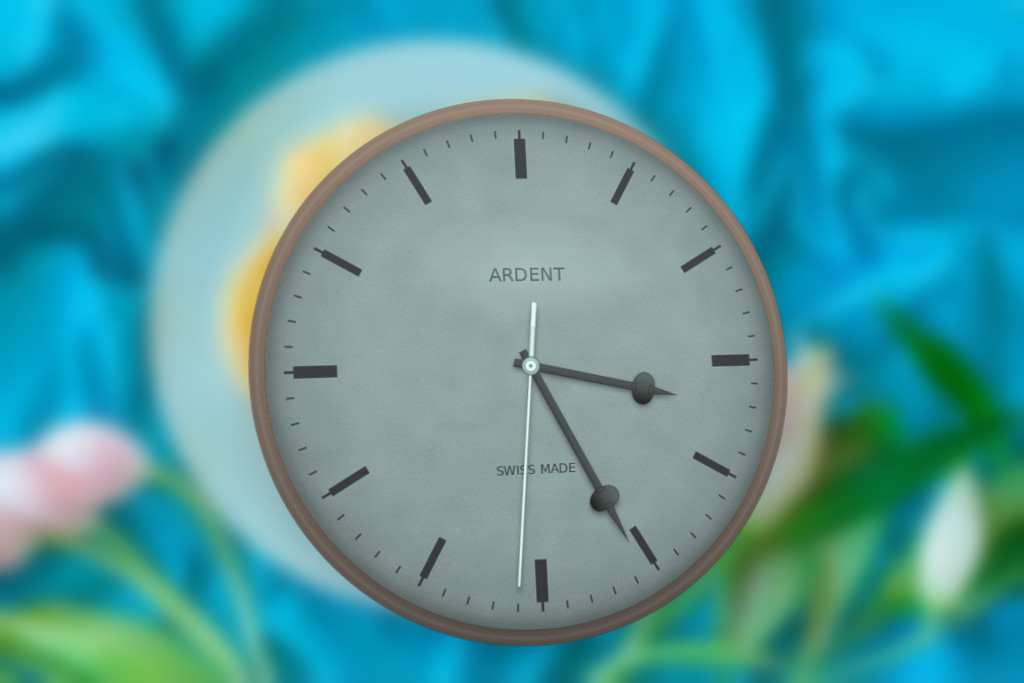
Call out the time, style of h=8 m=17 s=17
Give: h=3 m=25 s=31
